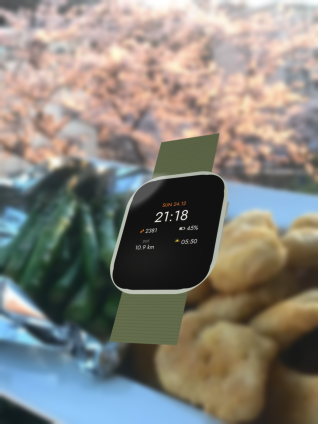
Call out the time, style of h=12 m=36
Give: h=21 m=18
